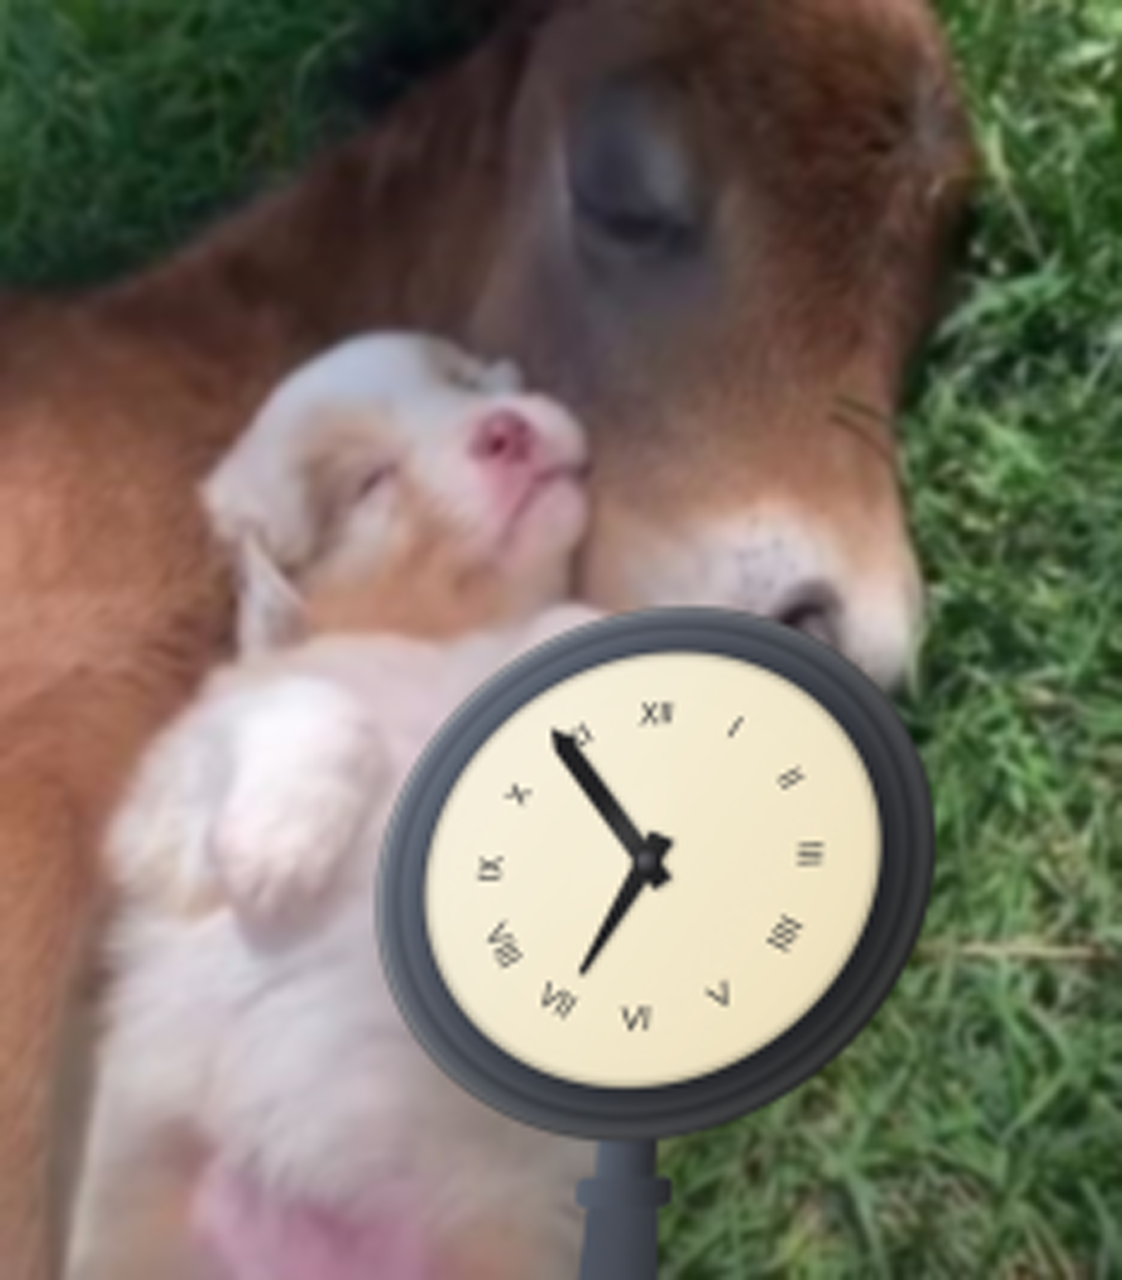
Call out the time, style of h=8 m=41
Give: h=6 m=54
